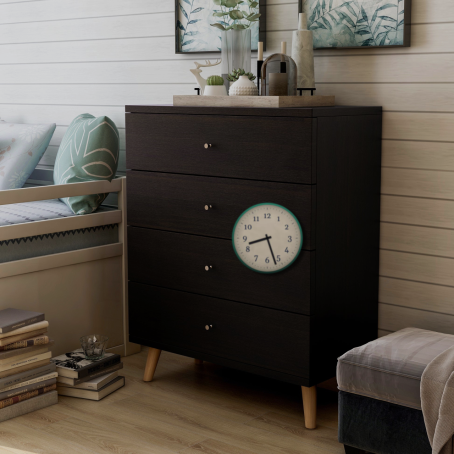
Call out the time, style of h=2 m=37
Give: h=8 m=27
